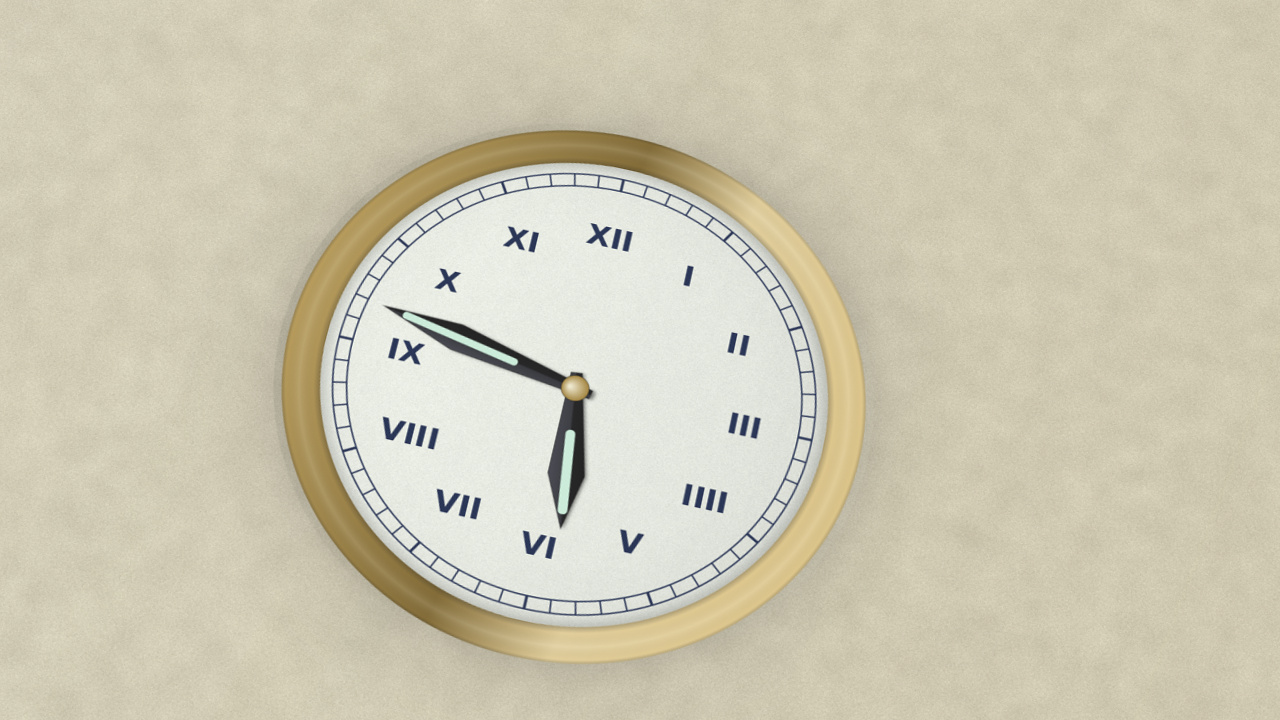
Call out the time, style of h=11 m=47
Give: h=5 m=47
